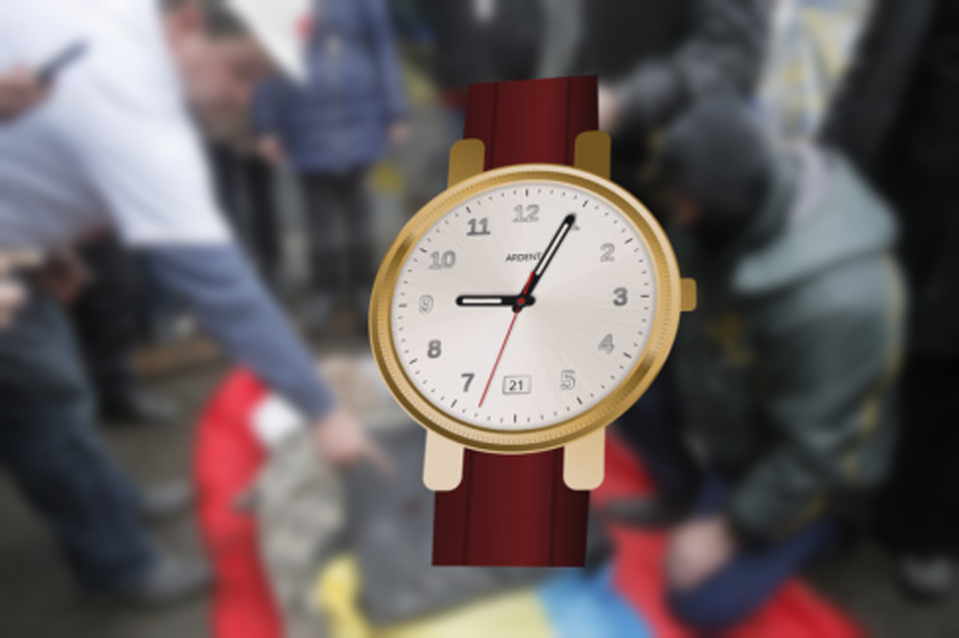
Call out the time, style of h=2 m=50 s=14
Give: h=9 m=4 s=33
